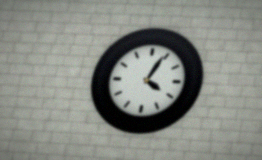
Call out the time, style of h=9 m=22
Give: h=4 m=4
